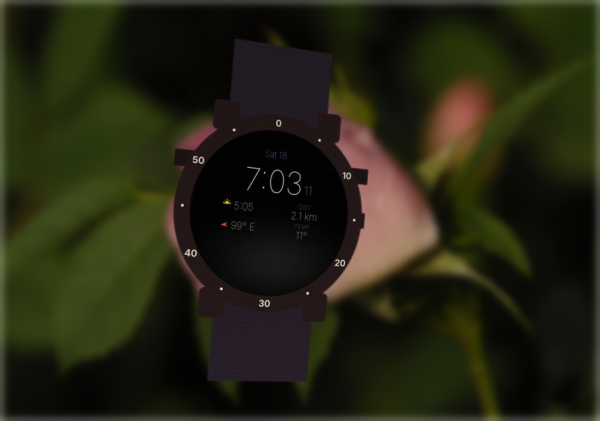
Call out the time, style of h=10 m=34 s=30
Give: h=7 m=3 s=11
